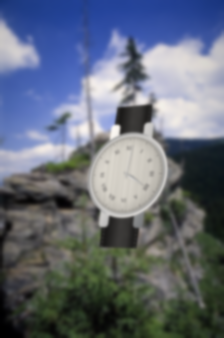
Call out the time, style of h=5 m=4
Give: h=4 m=1
